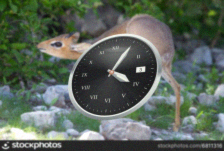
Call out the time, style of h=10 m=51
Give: h=4 m=5
